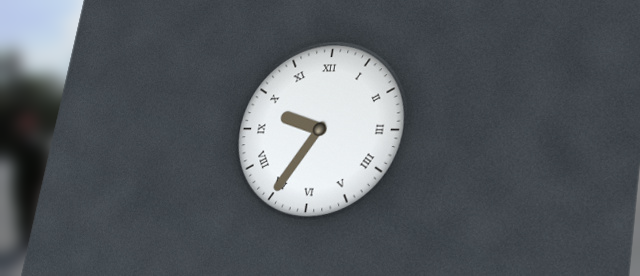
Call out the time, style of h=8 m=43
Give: h=9 m=35
